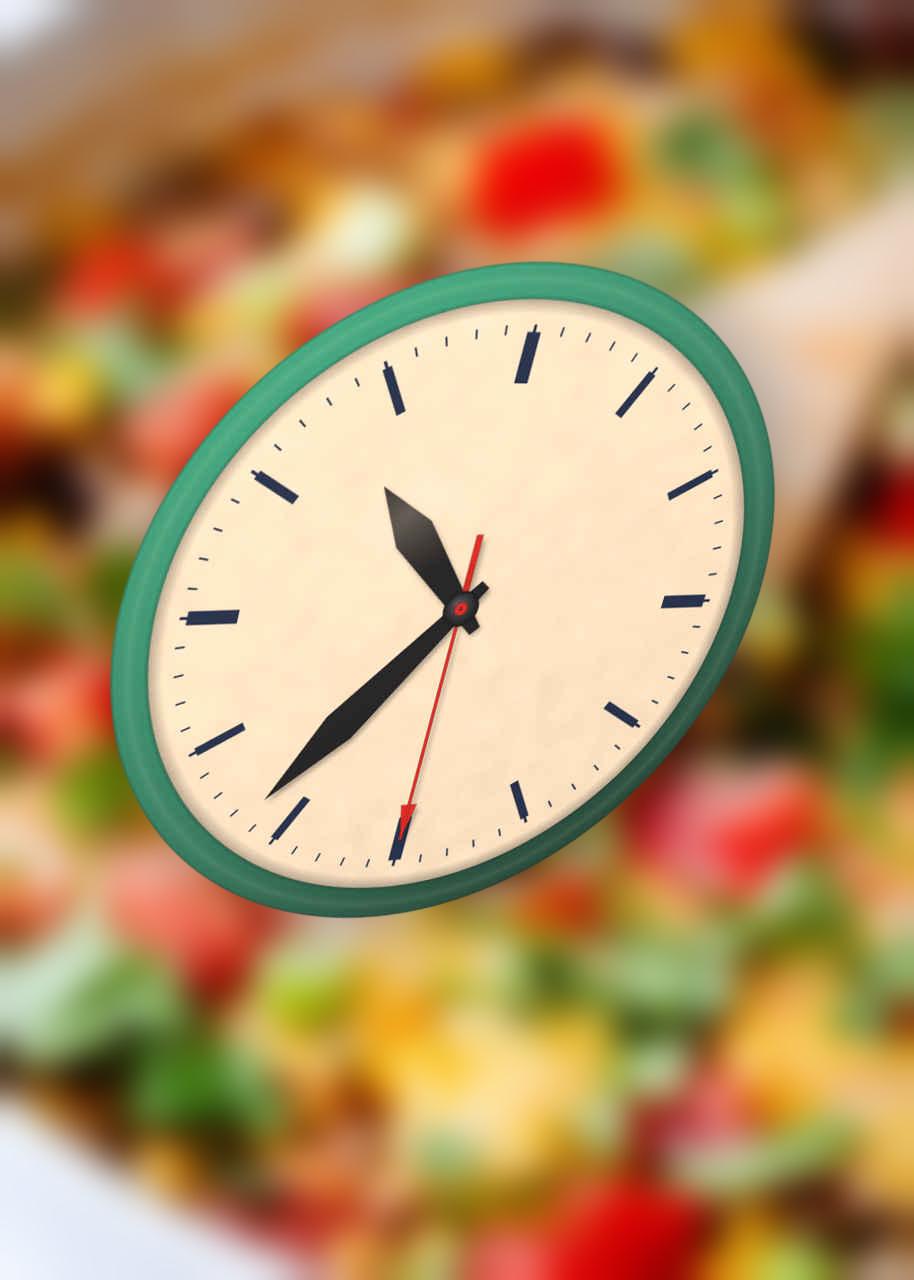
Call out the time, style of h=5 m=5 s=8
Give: h=10 m=36 s=30
